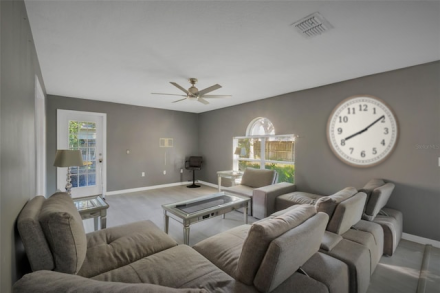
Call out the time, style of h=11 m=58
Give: h=8 m=9
